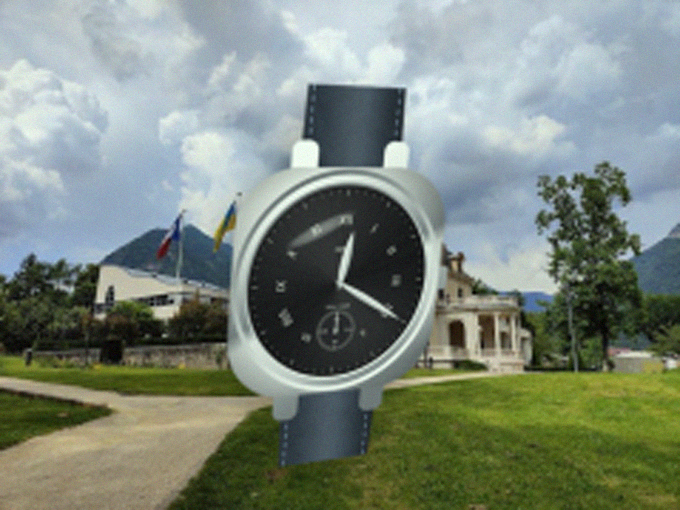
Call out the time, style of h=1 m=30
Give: h=12 m=20
